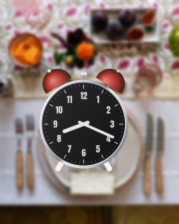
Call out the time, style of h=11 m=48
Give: h=8 m=19
